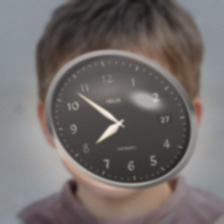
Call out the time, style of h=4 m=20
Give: h=7 m=53
